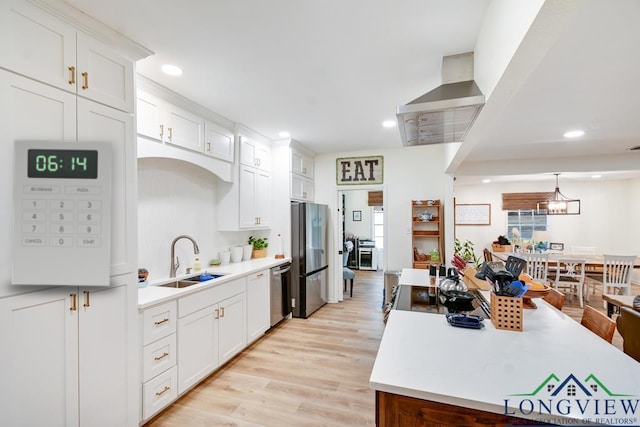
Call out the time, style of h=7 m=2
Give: h=6 m=14
